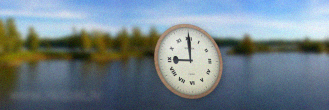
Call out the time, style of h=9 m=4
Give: h=9 m=0
